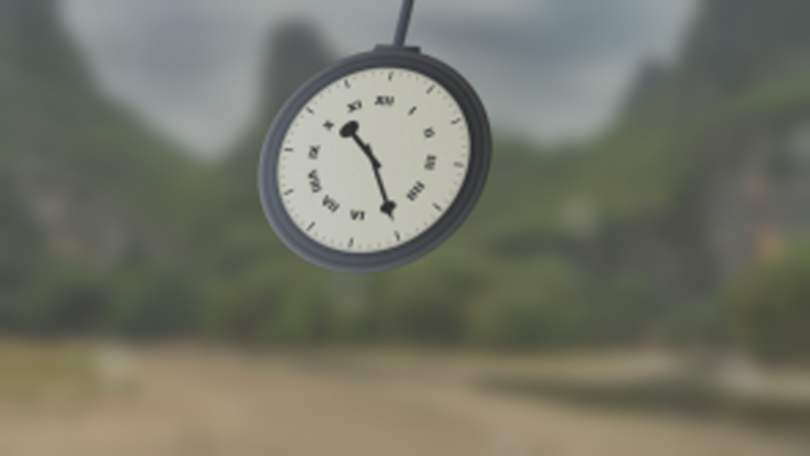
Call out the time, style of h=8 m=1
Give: h=10 m=25
